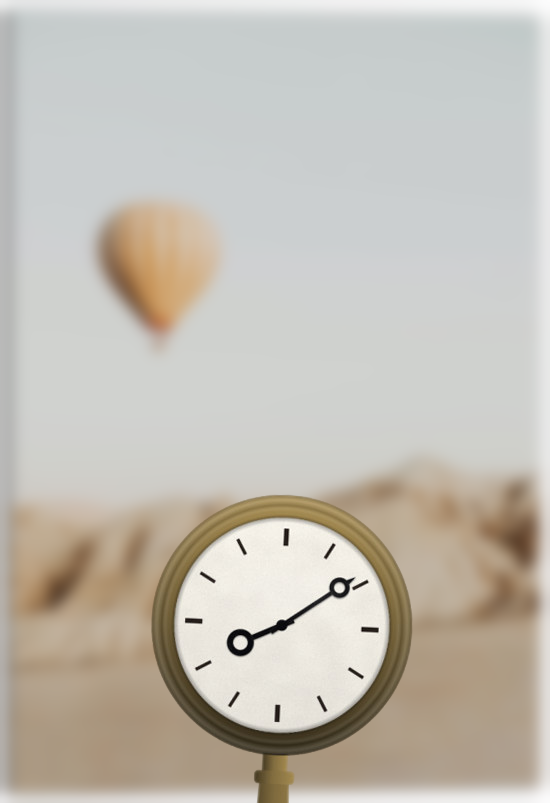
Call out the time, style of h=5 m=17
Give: h=8 m=9
